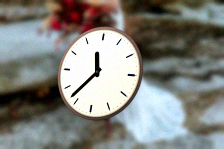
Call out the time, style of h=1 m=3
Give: h=11 m=37
